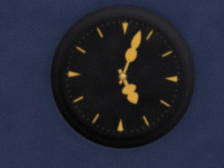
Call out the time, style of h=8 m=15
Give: h=5 m=3
